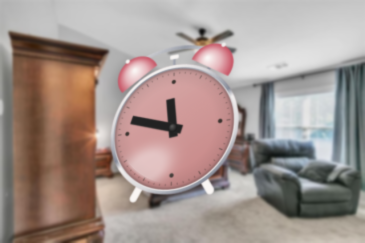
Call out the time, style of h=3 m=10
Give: h=11 m=48
